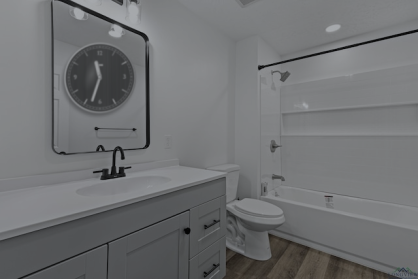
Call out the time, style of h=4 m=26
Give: h=11 m=33
